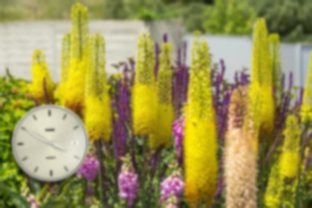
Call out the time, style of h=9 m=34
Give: h=3 m=50
